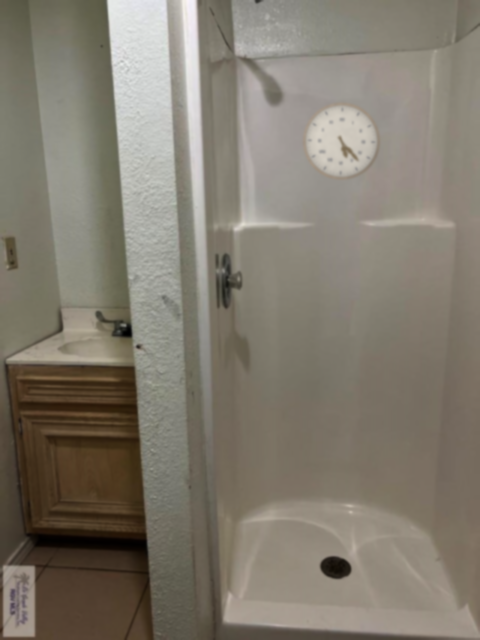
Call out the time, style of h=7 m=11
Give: h=5 m=23
